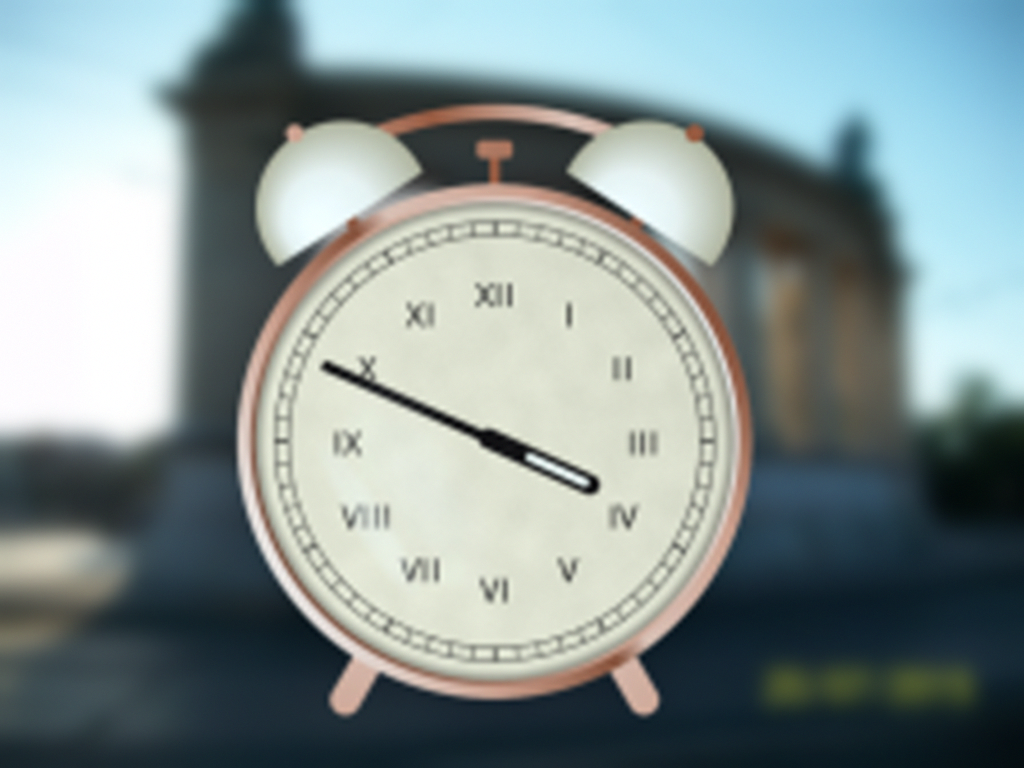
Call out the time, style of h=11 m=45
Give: h=3 m=49
